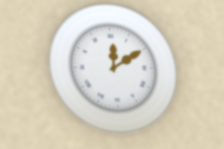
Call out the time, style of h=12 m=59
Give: h=12 m=10
